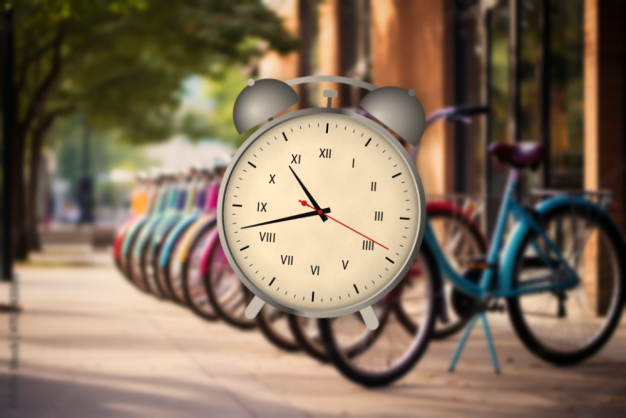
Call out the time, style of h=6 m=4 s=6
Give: h=10 m=42 s=19
